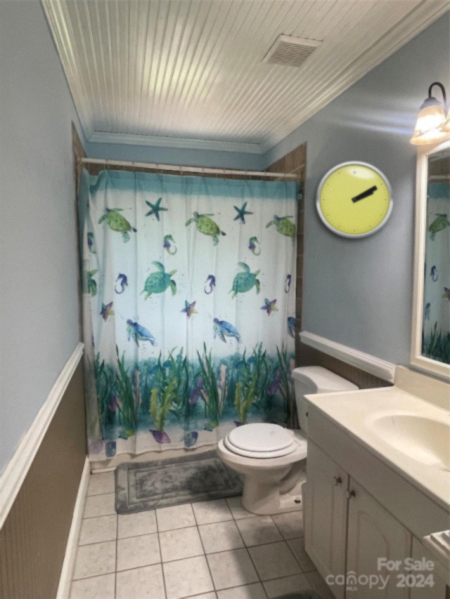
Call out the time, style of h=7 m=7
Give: h=2 m=10
